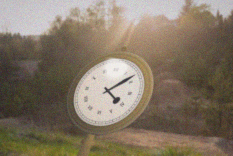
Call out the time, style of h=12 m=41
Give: h=4 m=8
